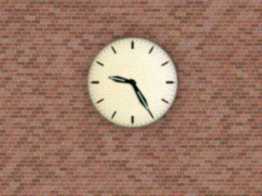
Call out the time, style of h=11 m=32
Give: h=9 m=25
